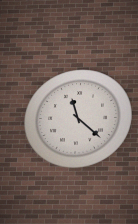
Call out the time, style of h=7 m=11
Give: h=11 m=22
